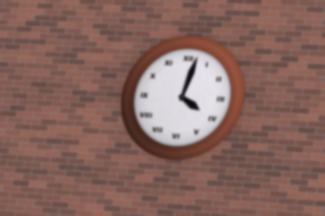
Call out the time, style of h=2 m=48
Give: h=4 m=2
